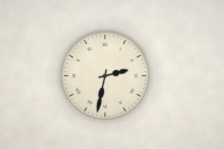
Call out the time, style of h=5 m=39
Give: h=2 m=32
